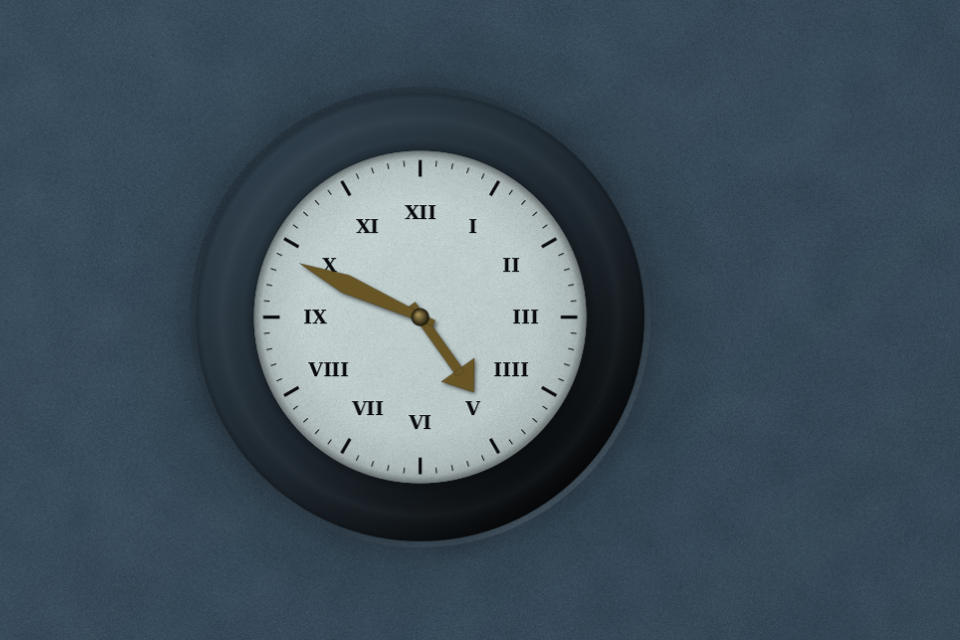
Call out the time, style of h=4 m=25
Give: h=4 m=49
